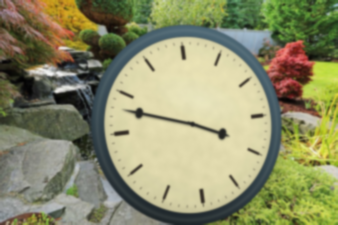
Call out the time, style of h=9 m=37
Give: h=3 m=48
